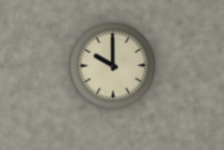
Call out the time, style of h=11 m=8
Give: h=10 m=0
